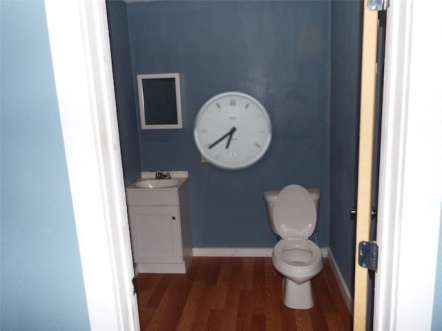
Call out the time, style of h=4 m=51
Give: h=6 m=39
